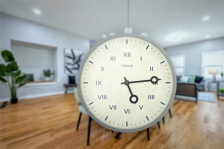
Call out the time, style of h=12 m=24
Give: h=5 m=14
